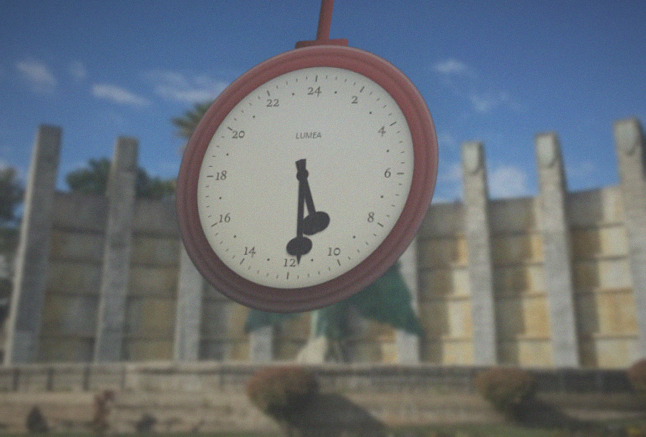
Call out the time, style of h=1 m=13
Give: h=10 m=29
